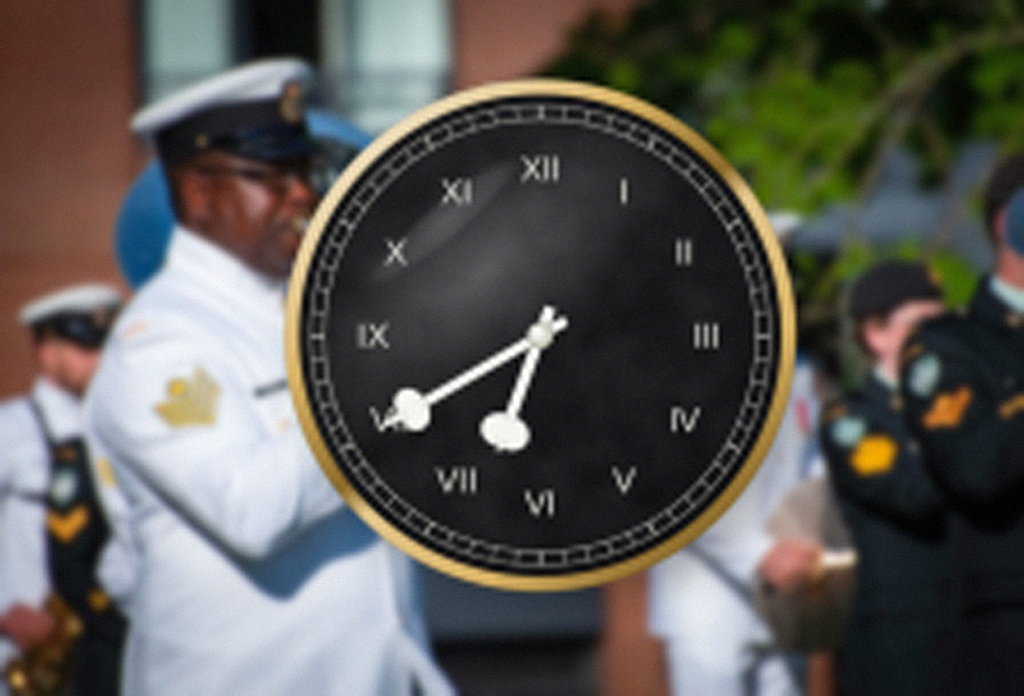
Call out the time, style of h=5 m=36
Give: h=6 m=40
